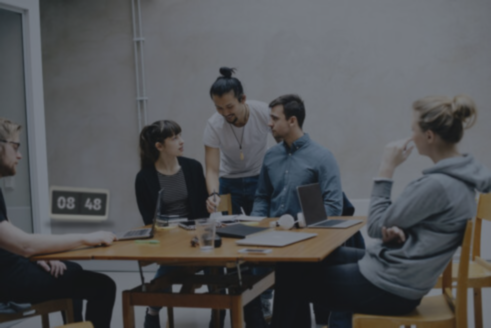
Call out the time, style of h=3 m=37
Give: h=8 m=48
